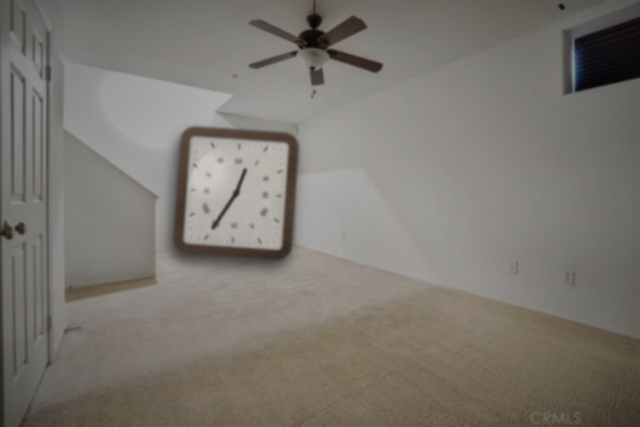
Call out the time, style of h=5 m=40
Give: h=12 m=35
